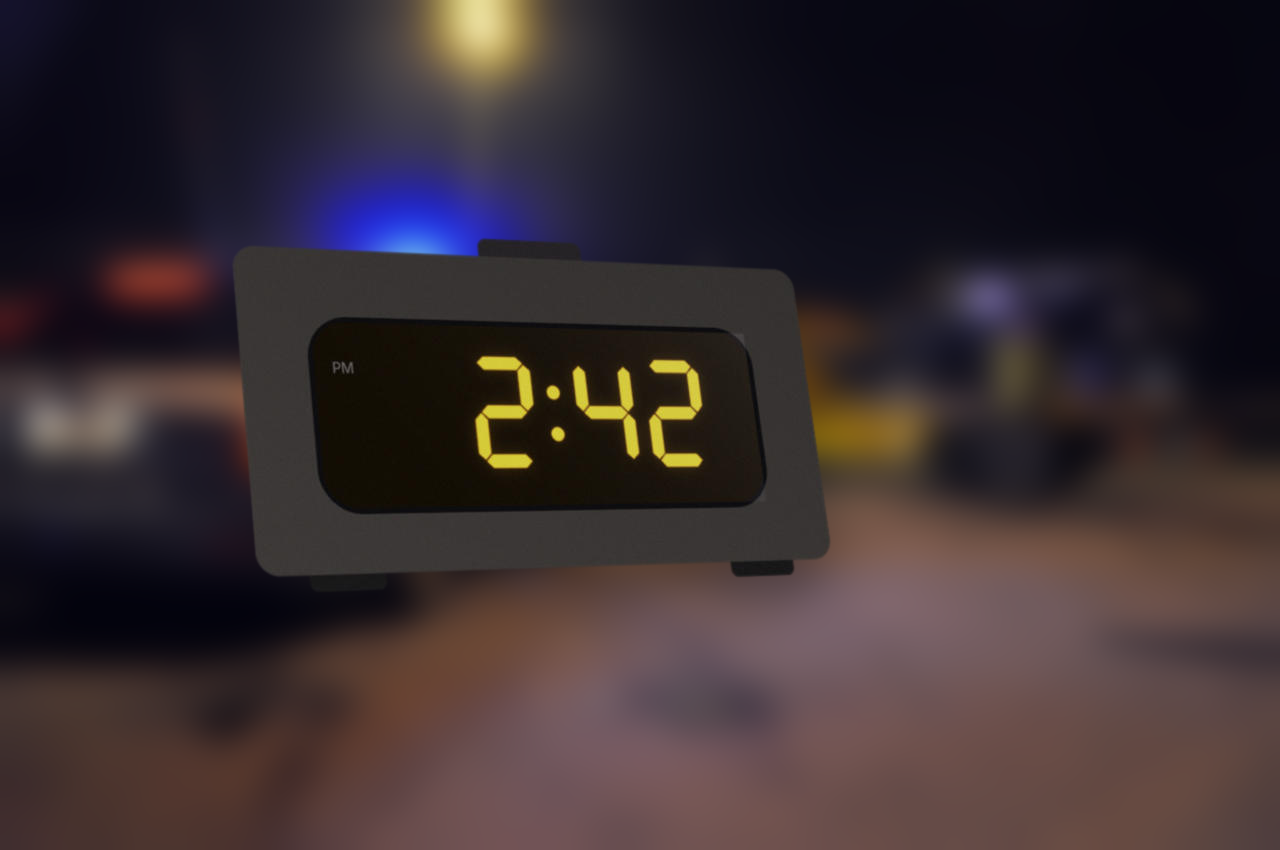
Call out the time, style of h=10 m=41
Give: h=2 m=42
